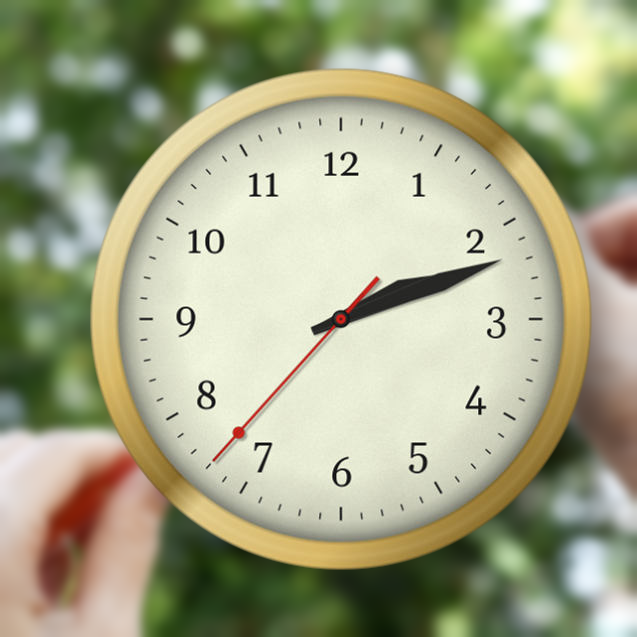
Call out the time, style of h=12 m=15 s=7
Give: h=2 m=11 s=37
